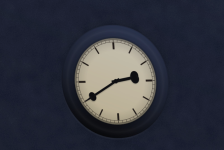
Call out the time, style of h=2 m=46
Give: h=2 m=40
